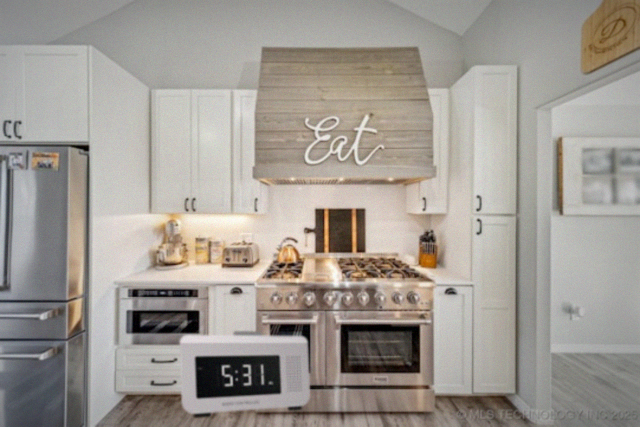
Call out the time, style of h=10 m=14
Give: h=5 m=31
